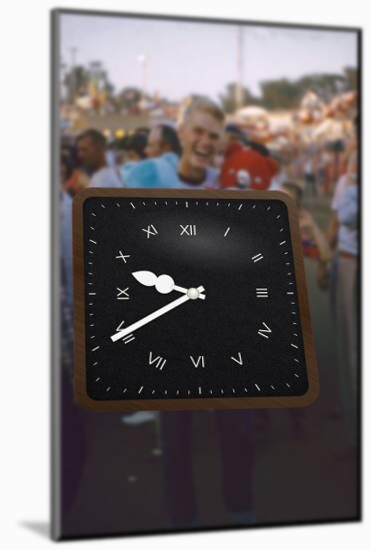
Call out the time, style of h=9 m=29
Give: h=9 m=40
